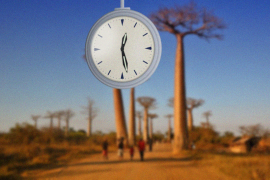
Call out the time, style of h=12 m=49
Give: h=12 m=28
